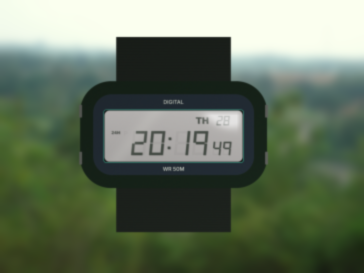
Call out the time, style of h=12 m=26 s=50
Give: h=20 m=19 s=49
